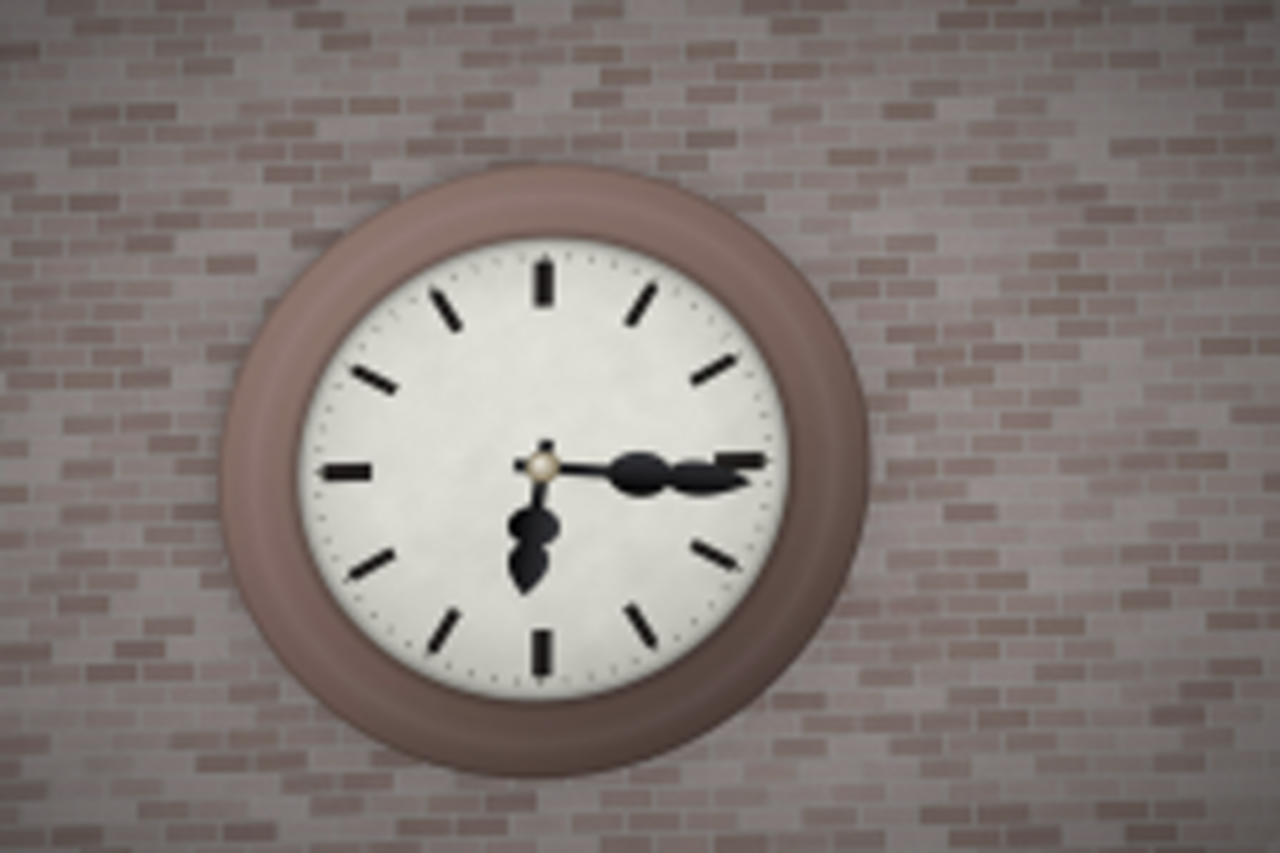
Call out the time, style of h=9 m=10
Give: h=6 m=16
